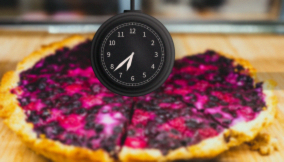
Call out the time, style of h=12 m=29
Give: h=6 m=38
